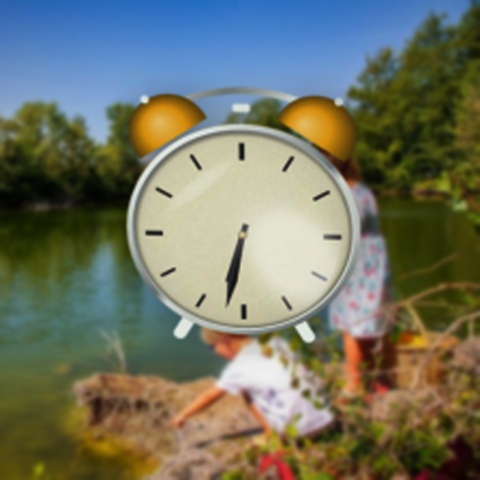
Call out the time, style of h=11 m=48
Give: h=6 m=32
